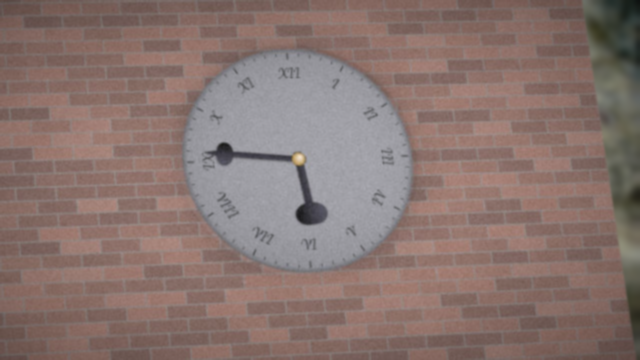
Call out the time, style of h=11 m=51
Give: h=5 m=46
